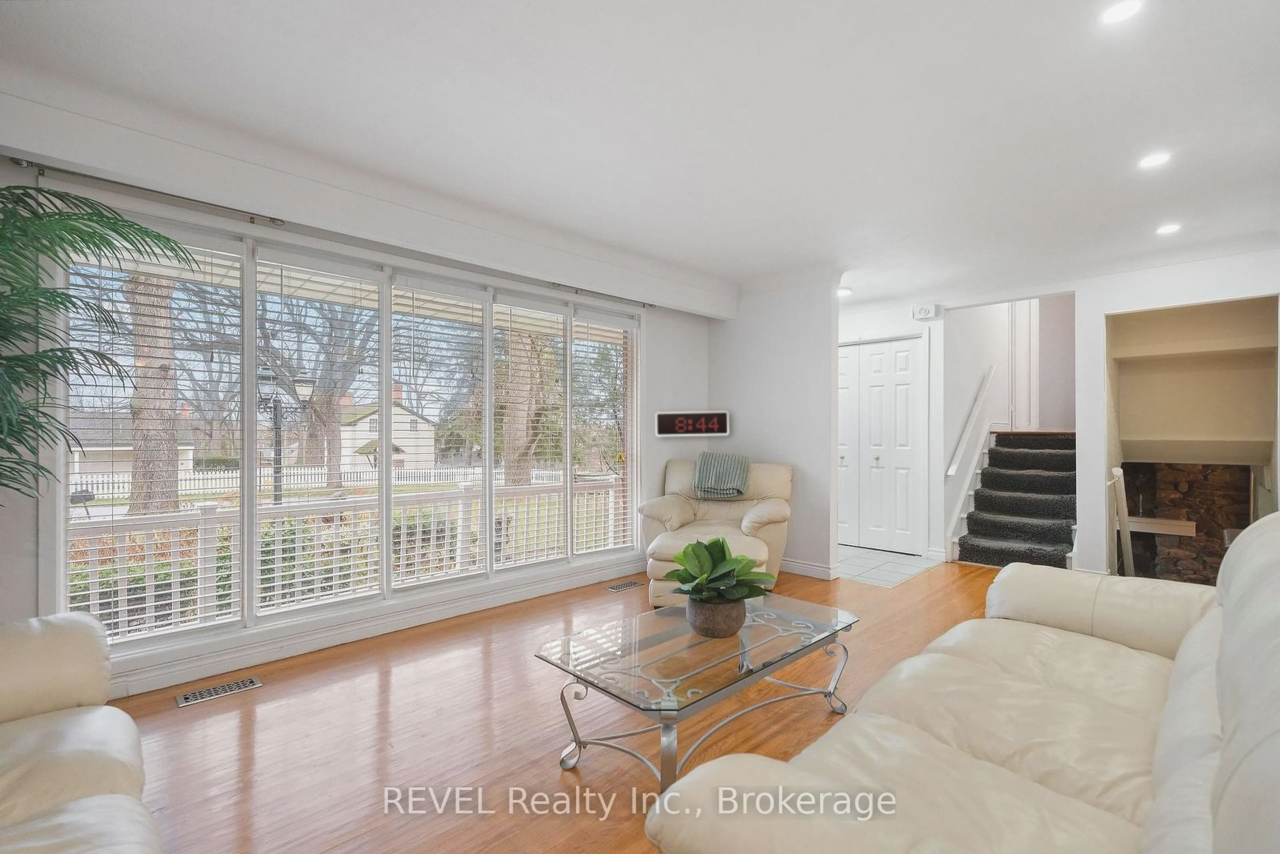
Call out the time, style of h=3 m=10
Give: h=8 m=44
